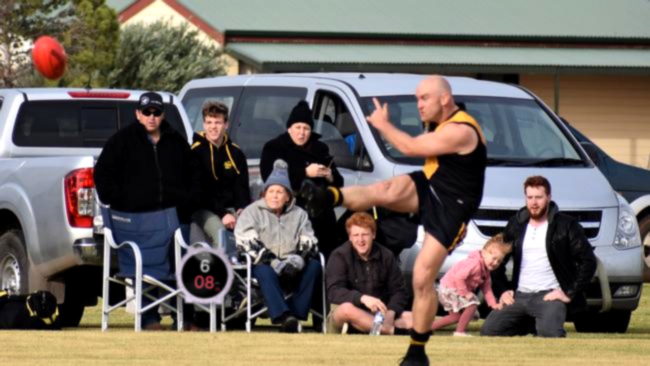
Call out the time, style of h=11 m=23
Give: h=6 m=8
